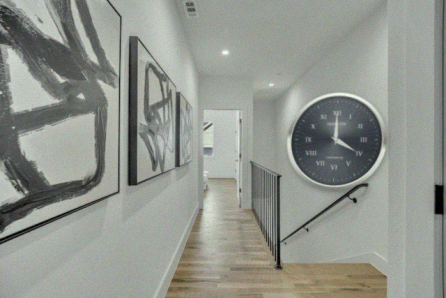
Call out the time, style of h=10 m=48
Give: h=4 m=0
